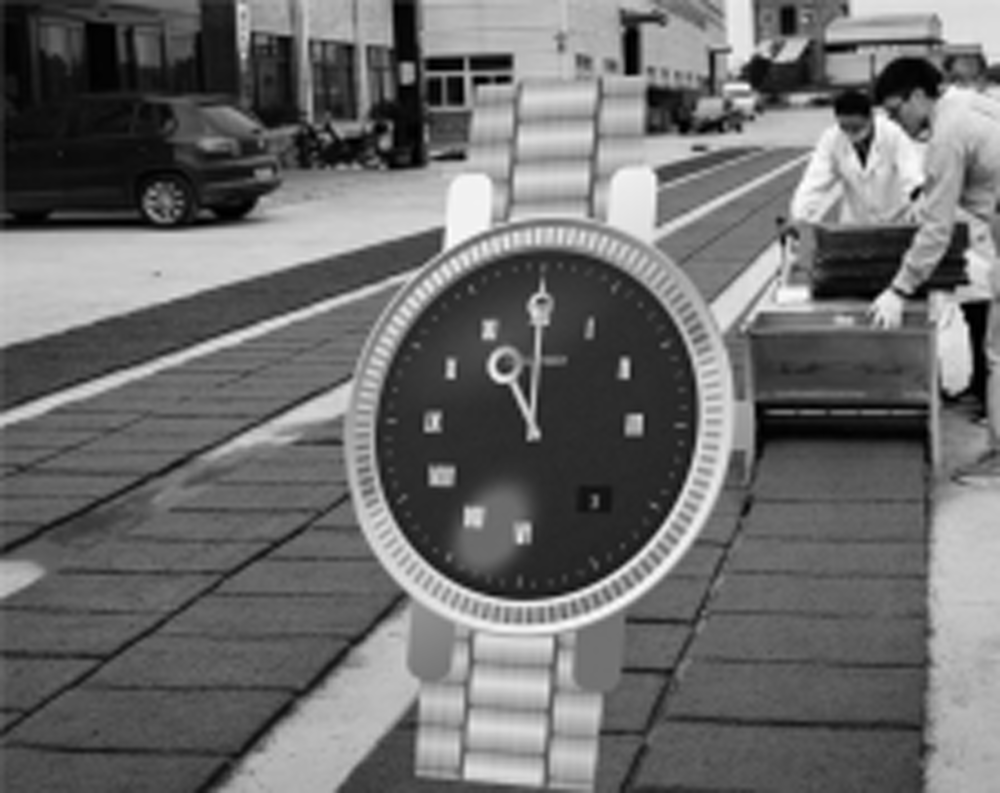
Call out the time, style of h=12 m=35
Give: h=11 m=0
